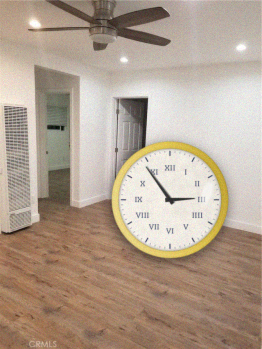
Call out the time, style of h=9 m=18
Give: h=2 m=54
